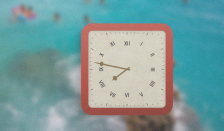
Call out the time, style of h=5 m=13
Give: h=7 m=47
